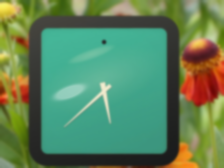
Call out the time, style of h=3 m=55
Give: h=5 m=38
